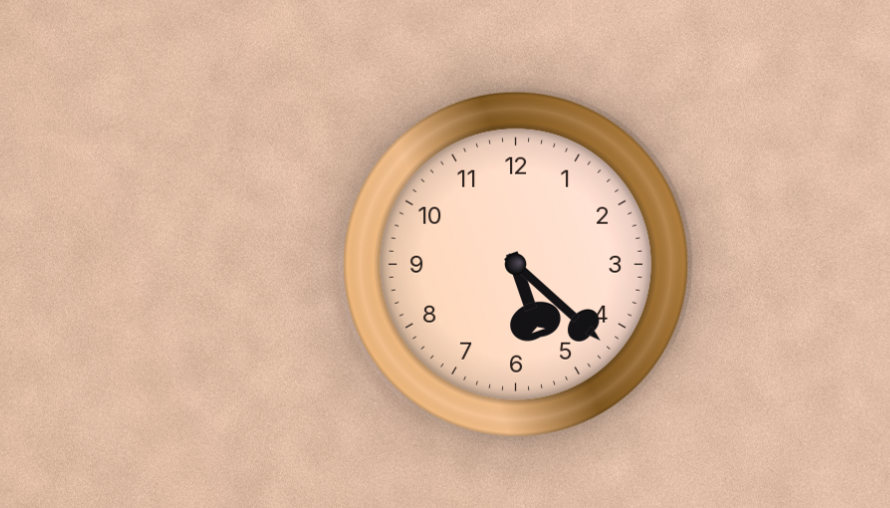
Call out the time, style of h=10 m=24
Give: h=5 m=22
